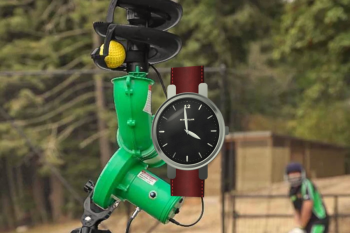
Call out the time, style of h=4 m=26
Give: h=3 m=59
